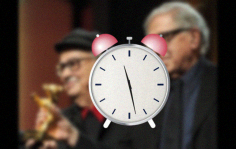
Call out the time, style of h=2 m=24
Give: h=11 m=28
